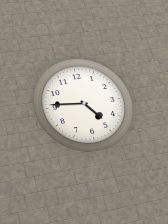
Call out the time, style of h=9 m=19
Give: h=4 m=46
